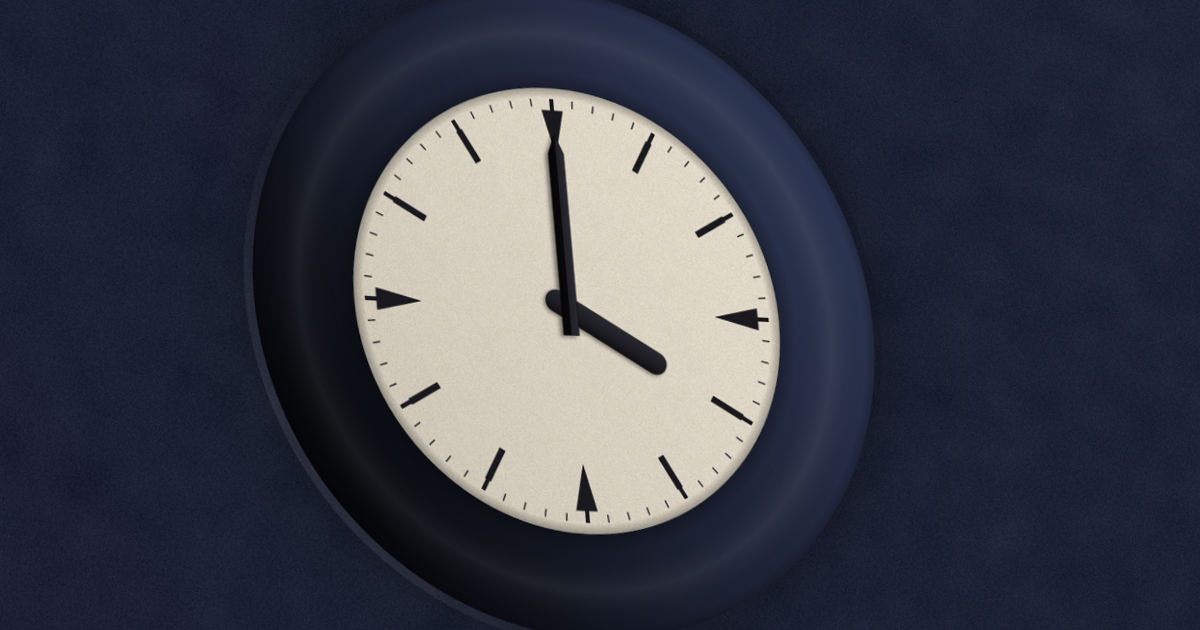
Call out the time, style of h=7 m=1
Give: h=4 m=0
